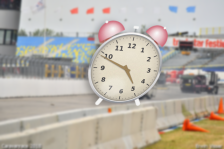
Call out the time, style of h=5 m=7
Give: h=4 m=49
